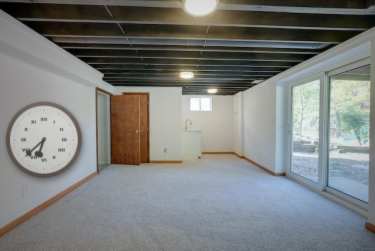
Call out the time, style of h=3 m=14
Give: h=6 m=38
